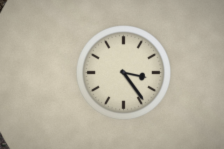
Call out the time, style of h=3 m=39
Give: h=3 m=24
